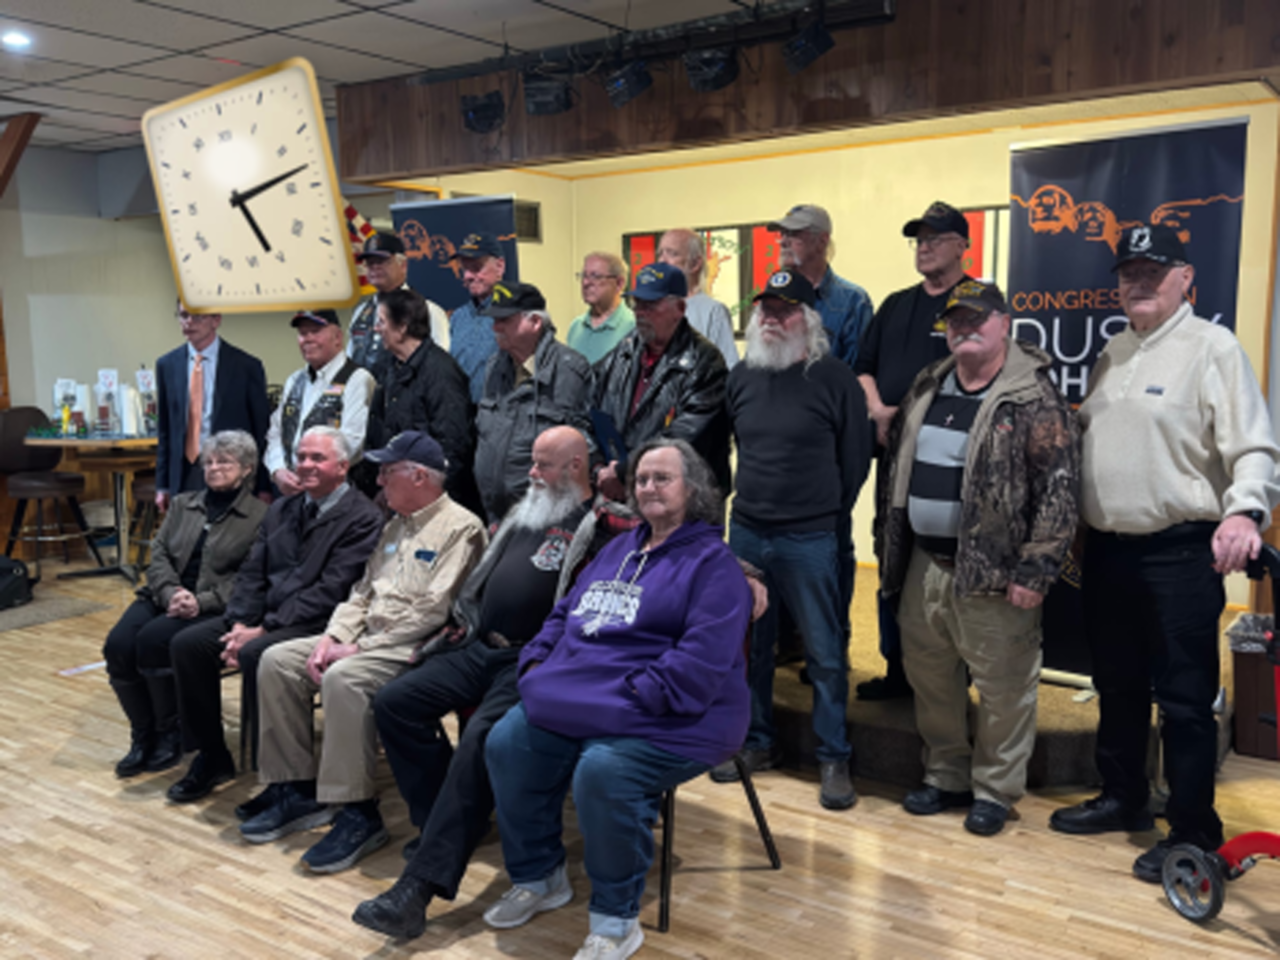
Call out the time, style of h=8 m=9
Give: h=5 m=13
